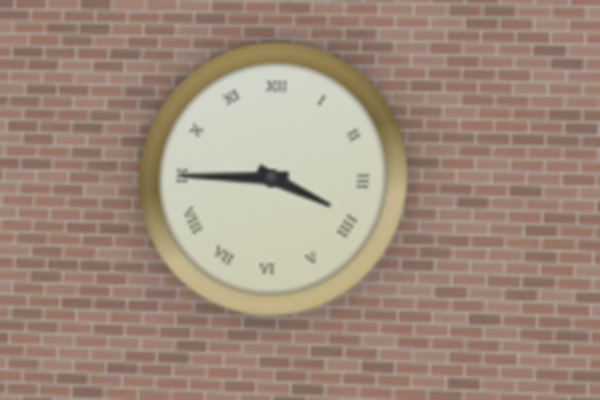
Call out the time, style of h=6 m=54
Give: h=3 m=45
